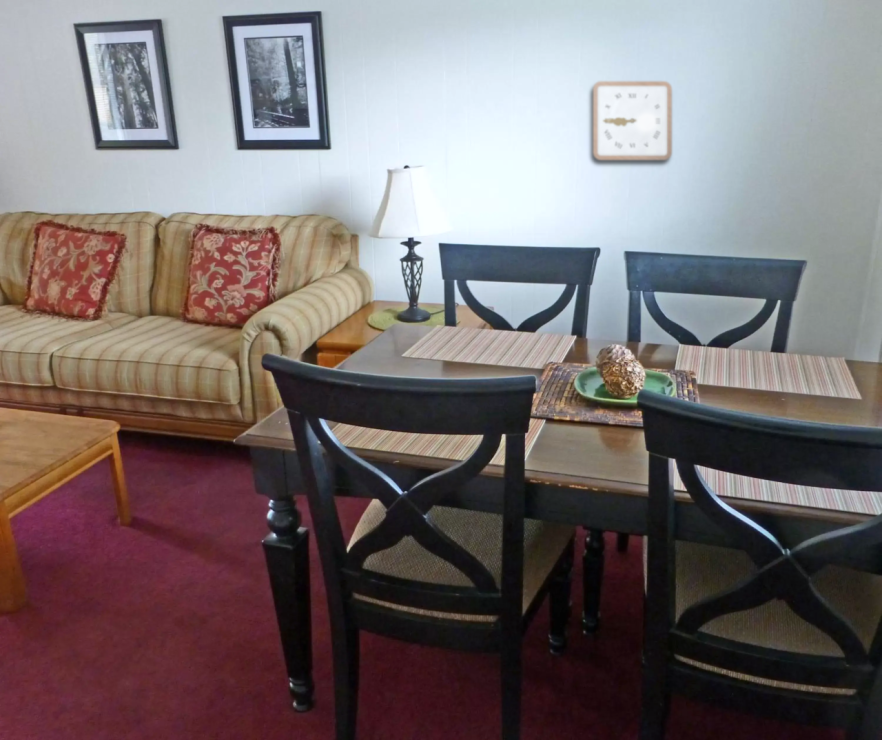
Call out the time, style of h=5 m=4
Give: h=8 m=45
